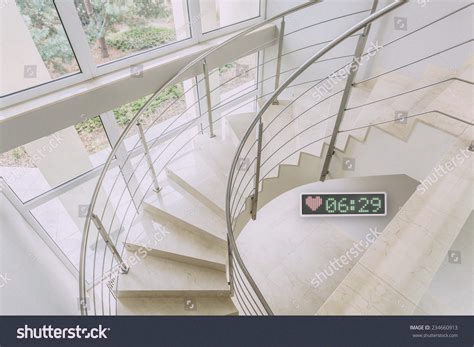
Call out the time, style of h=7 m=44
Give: h=6 m=29
